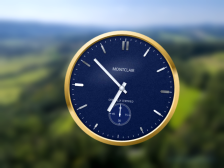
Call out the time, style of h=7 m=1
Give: h=6 m=52
